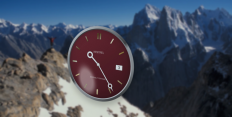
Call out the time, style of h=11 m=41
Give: h=10 m=24
